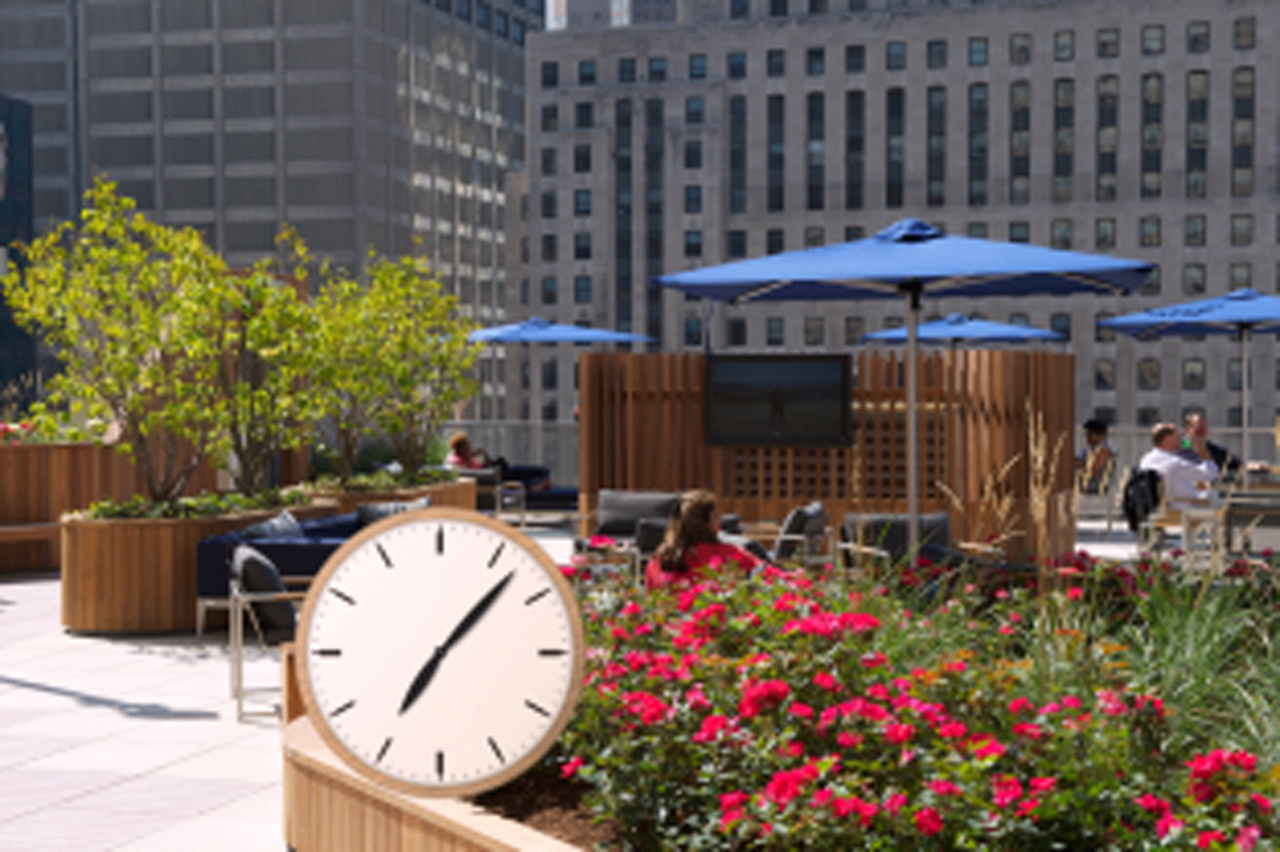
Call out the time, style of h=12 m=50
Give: h=7 m=7
